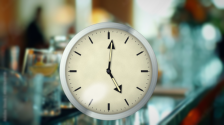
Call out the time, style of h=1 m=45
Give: h=5 m=1
